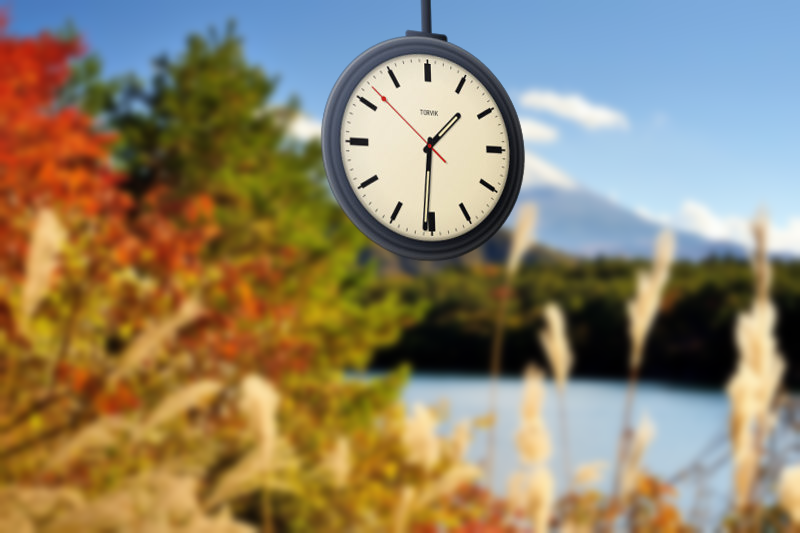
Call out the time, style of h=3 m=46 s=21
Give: h=1 m=30 s=52
